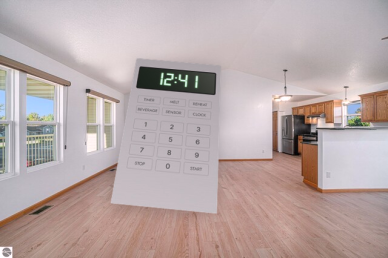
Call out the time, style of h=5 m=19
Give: h=12 m=41
